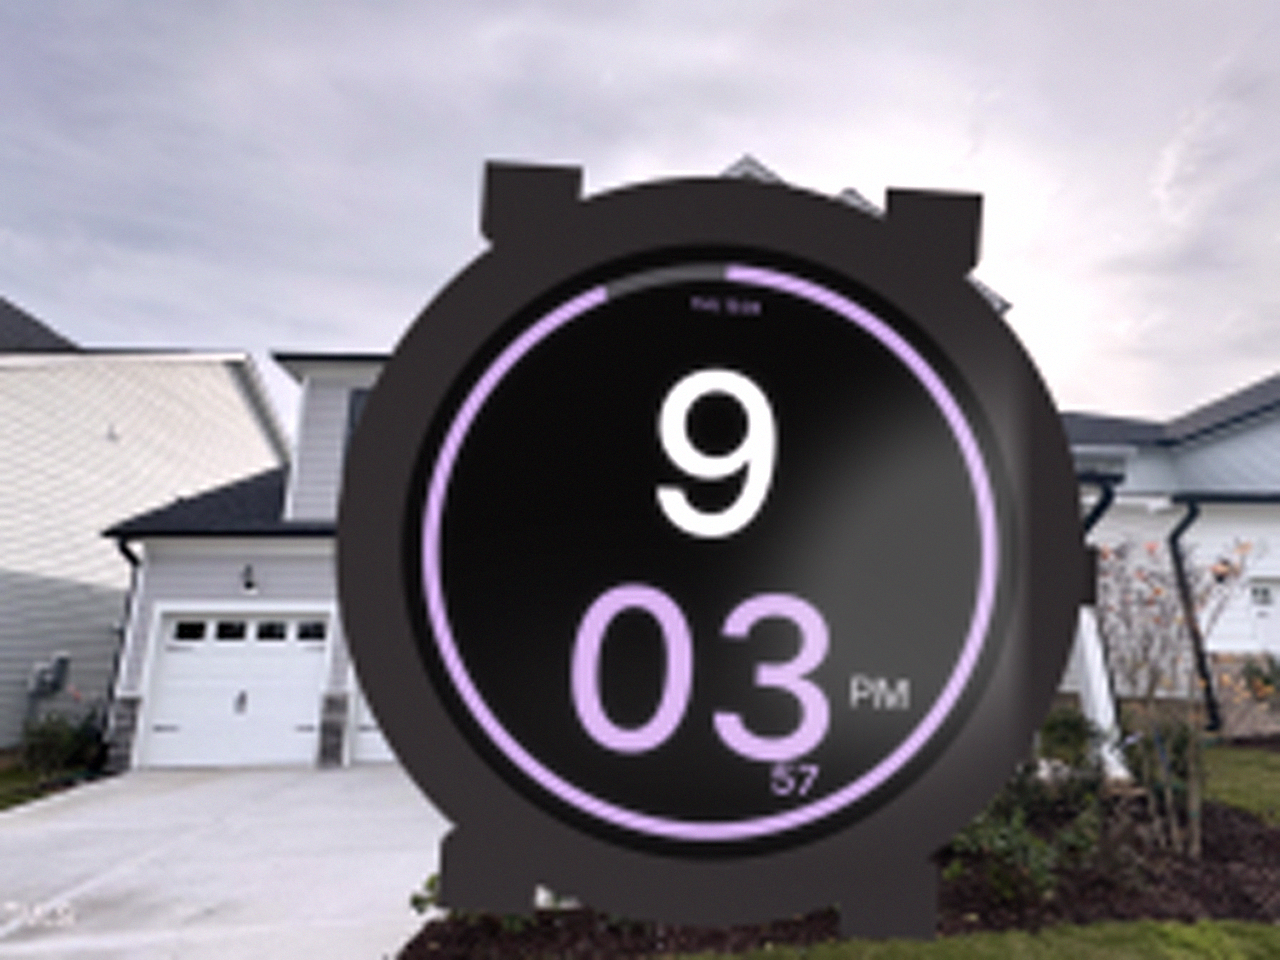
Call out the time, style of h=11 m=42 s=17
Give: h=9 m=3 s=57
